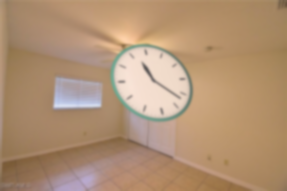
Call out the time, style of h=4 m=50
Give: h=11 m=22
